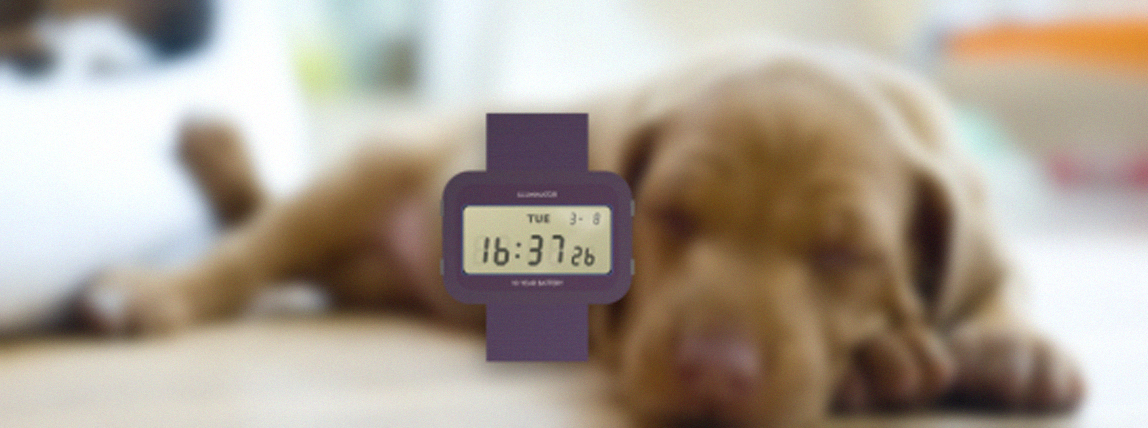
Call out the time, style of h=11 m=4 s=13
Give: h=16 m=37 s=26
